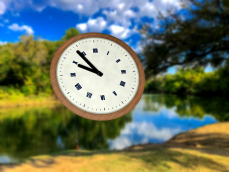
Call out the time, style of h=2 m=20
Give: h=9 m=54
